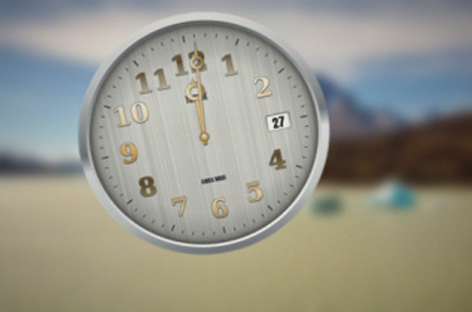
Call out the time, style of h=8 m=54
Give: h=12 m=1
